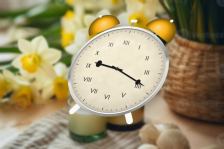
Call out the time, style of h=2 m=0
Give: h=9 m=19
